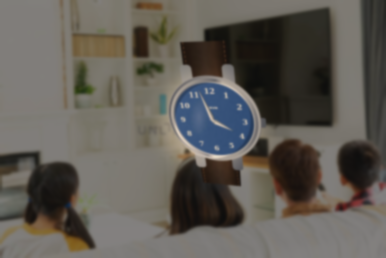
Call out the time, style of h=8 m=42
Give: h=3 m=57
